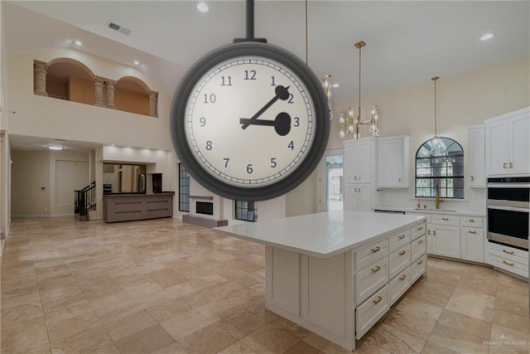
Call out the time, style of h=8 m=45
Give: h=3 m=8
